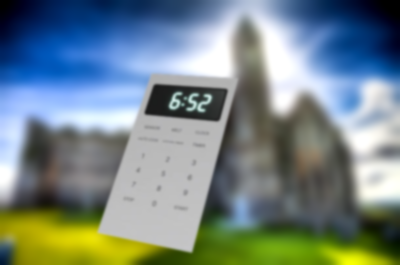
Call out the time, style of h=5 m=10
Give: h=6 m=52
